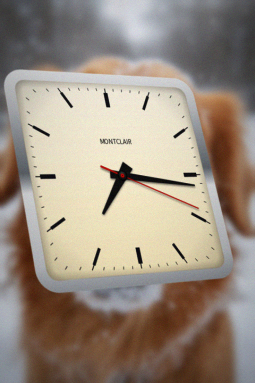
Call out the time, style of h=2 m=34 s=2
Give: h=7 m=16 s=19
